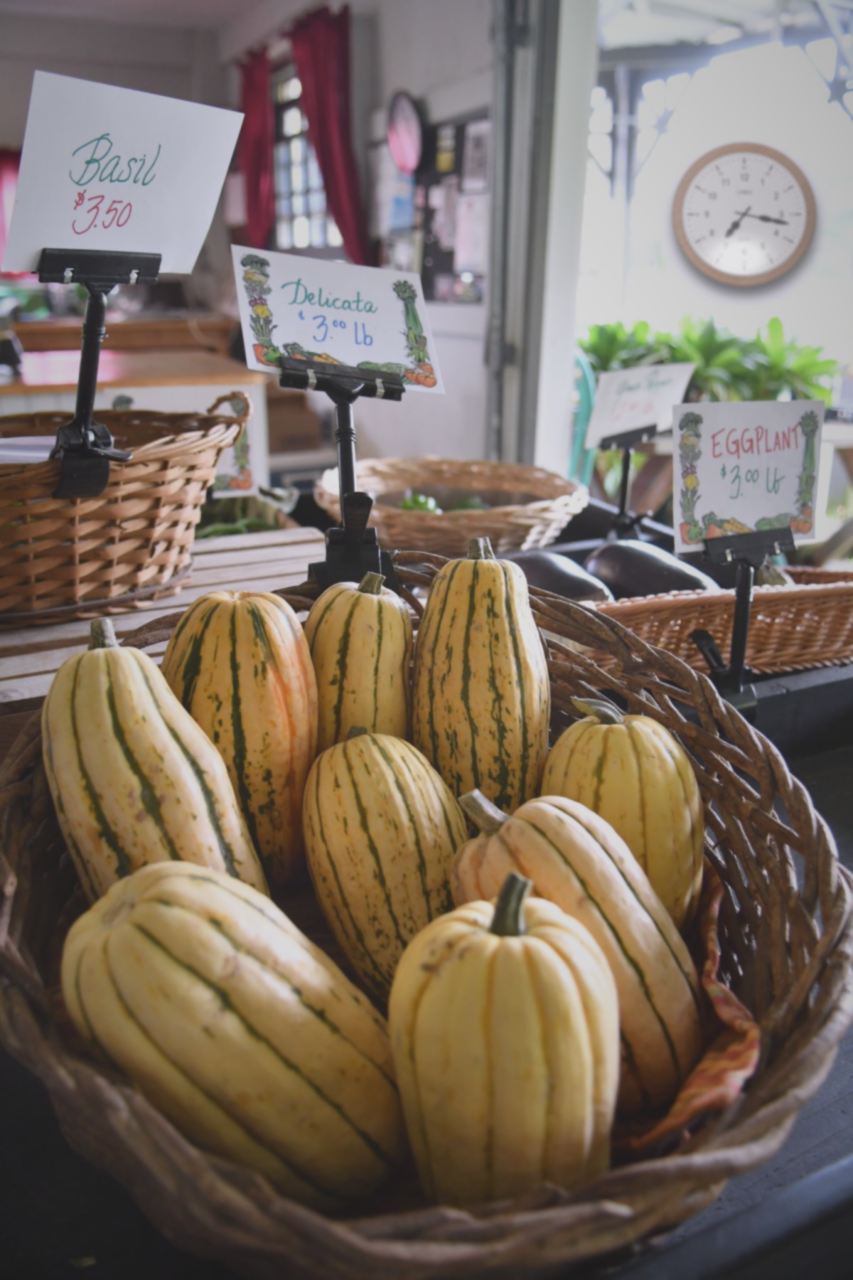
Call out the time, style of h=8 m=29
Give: h=7 m=17
